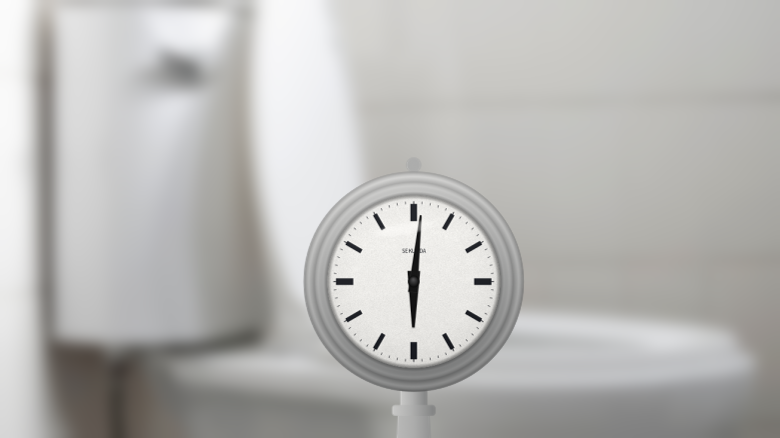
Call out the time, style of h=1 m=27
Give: h=6 m=1
